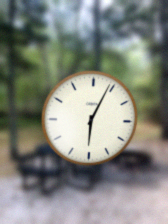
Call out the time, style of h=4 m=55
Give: h=6 m=4
